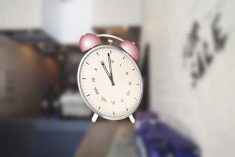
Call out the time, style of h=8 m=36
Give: h=10 m=59
